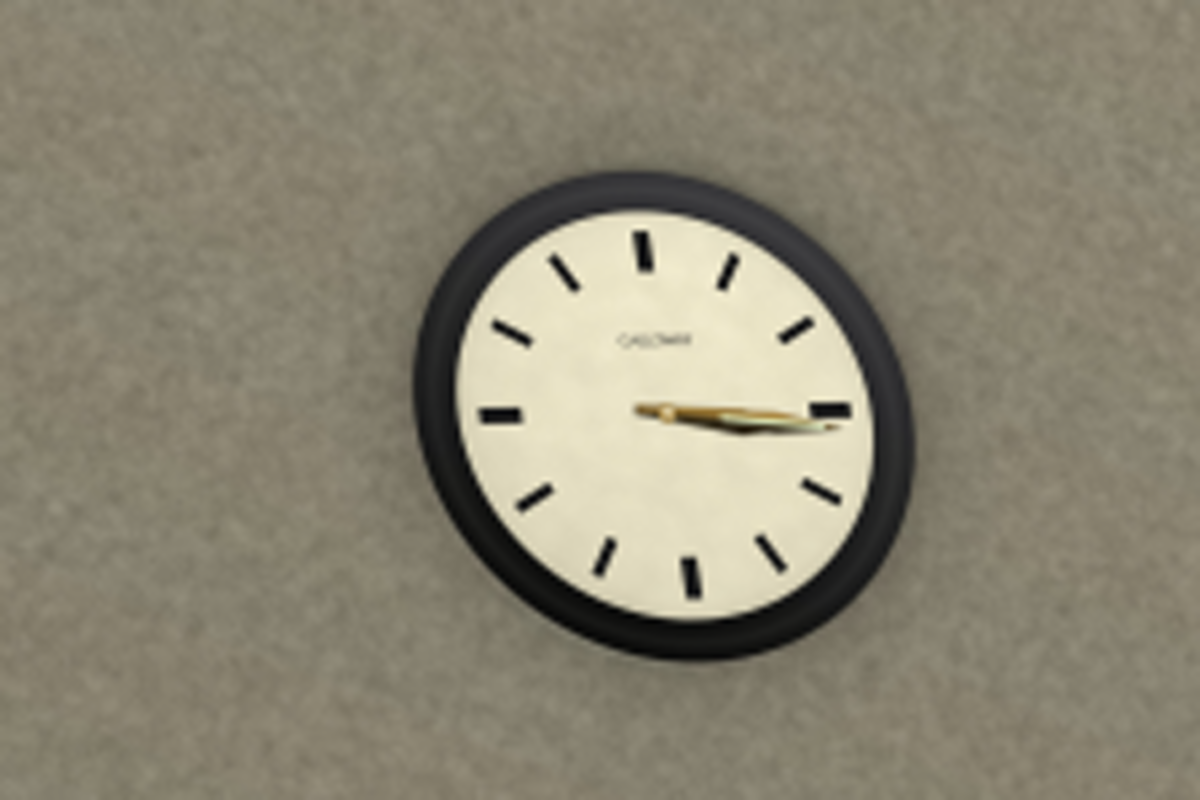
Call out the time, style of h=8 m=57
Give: h=3 m=16
